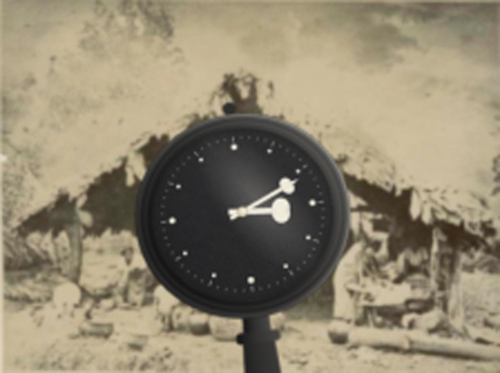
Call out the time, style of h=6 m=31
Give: h=3 m=11
